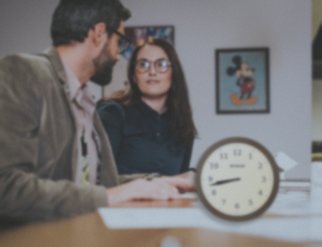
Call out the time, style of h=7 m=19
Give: h=8 m=43
